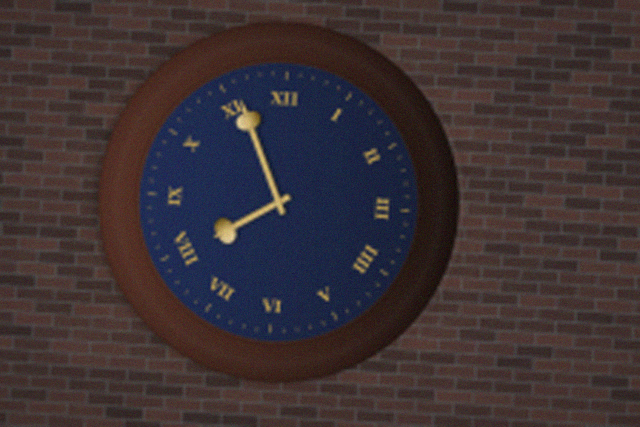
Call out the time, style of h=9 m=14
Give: h=7 m=56
